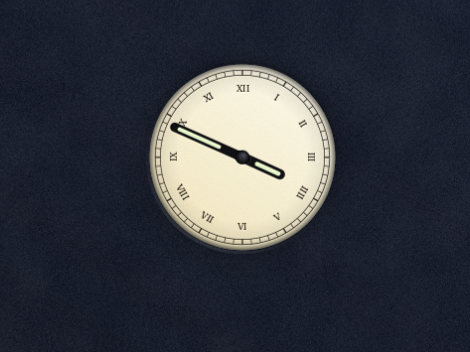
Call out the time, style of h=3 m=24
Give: h=3 m=49
